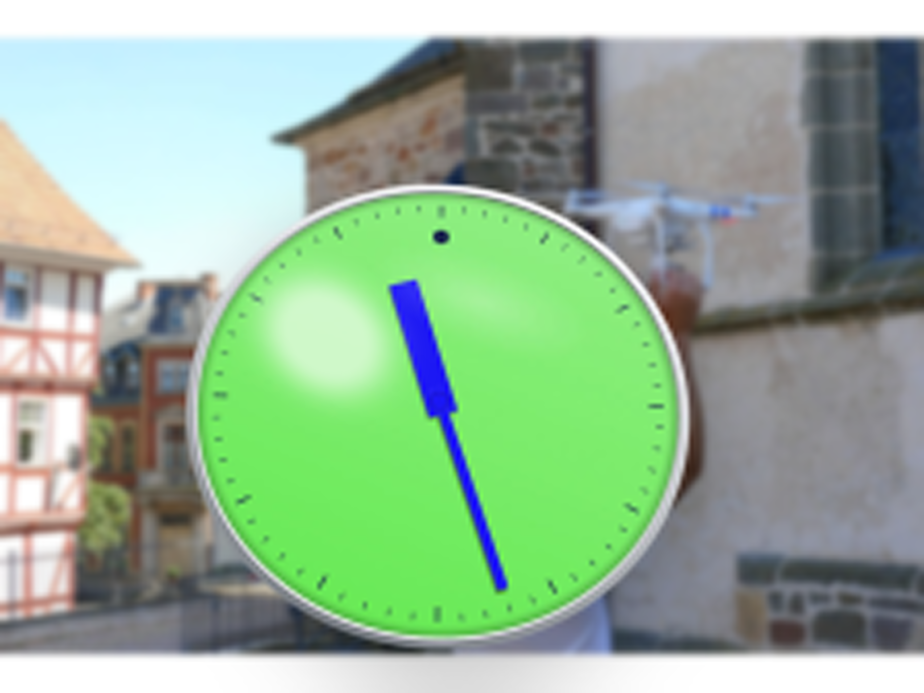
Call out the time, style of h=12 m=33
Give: h=11 m=27
